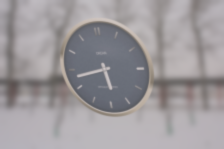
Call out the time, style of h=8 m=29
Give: h=5 m=43
